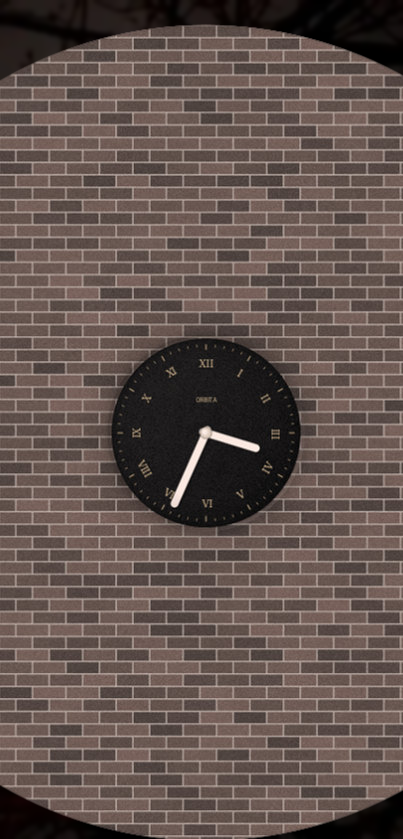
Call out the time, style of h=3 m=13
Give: h=3 m=34
